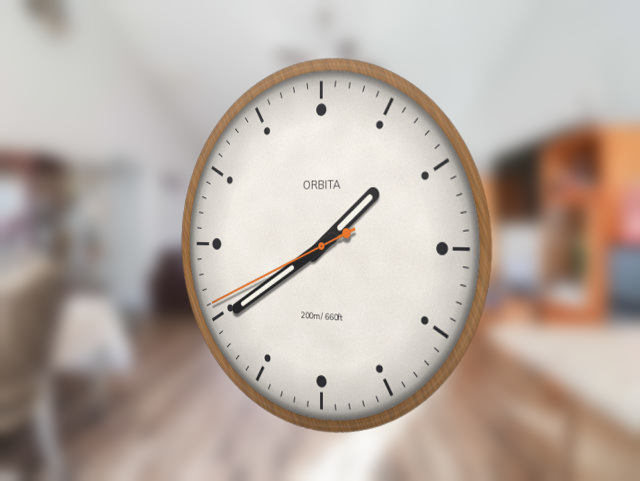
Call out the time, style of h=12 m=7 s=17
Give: h=1 m=39 s=41
